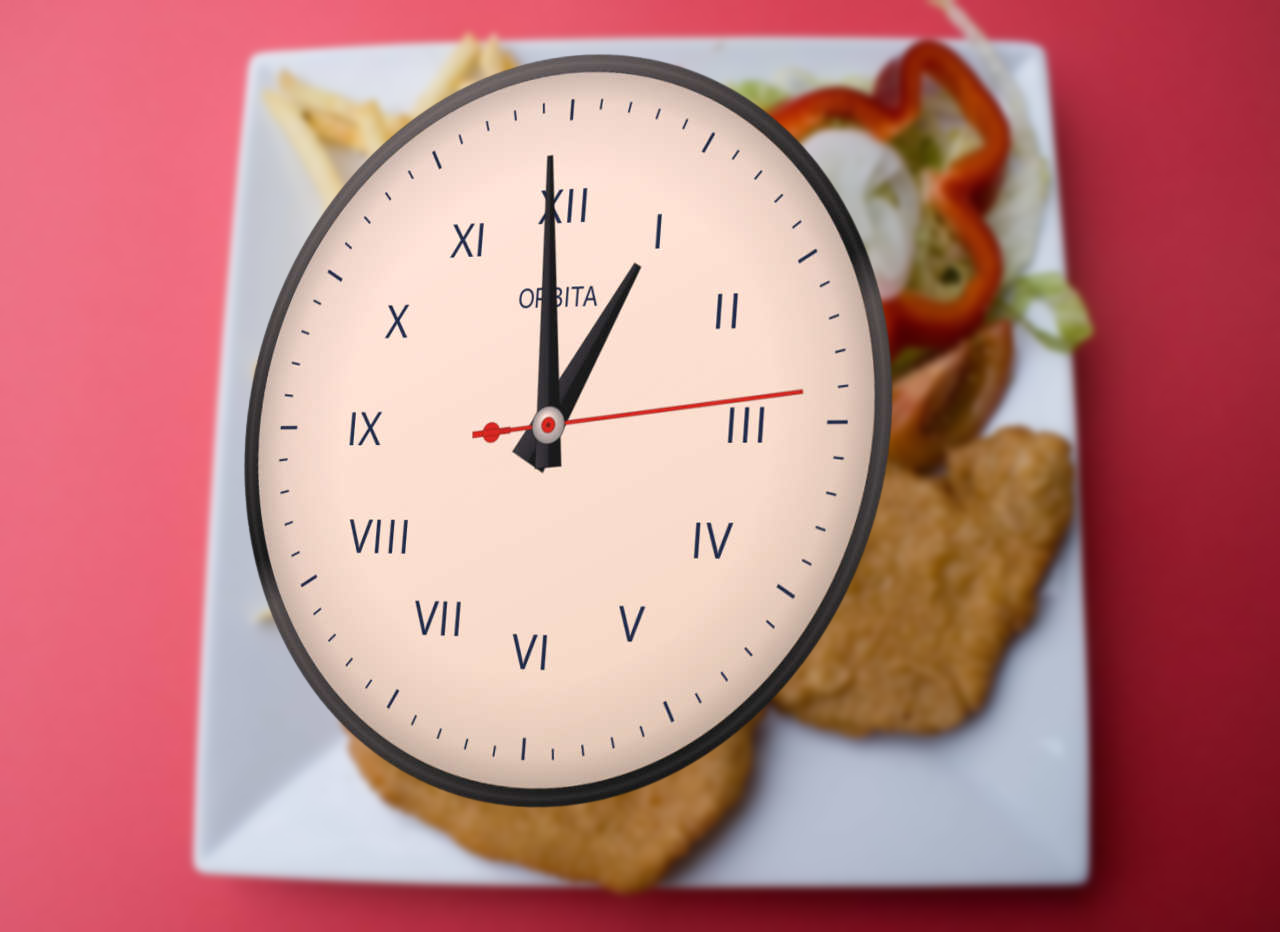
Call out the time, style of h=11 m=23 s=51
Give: h=12 m=59 s=14
